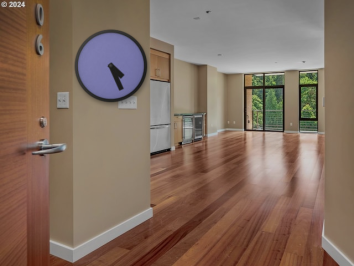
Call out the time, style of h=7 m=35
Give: h=4 m=26
